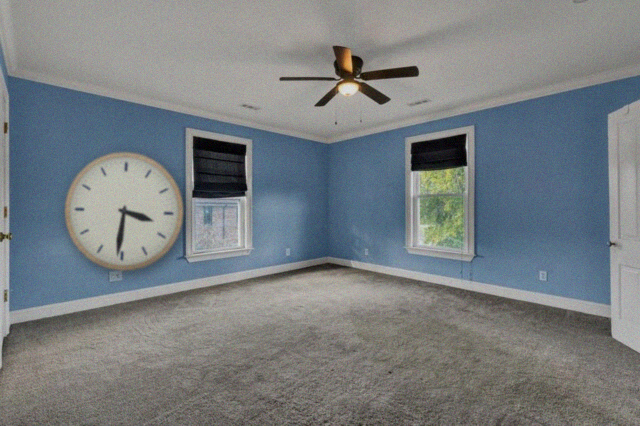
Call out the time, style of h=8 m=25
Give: h=3 m=31
